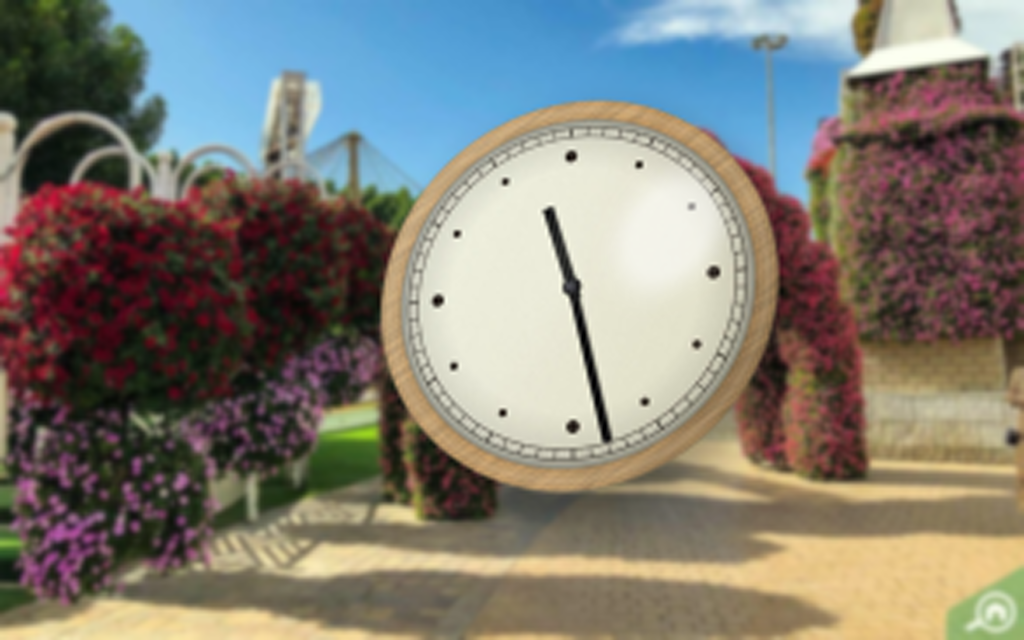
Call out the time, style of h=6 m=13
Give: h=11 m=28
